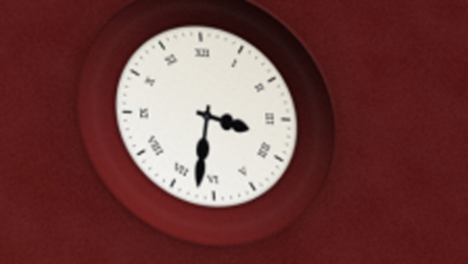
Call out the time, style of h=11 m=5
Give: h=3 m=32
